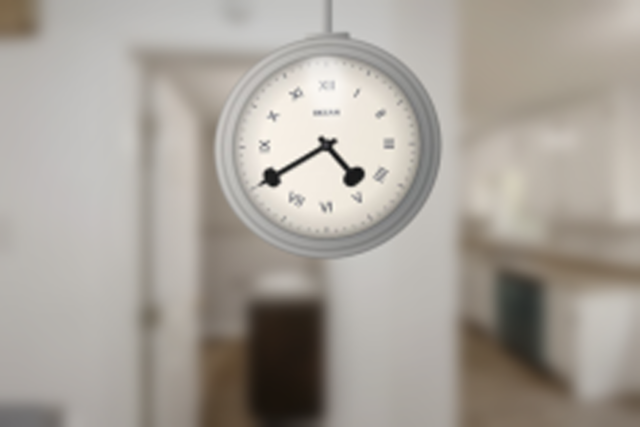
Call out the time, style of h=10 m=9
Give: h=4 m=40
